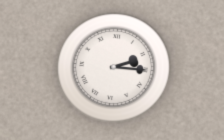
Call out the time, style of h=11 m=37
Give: h=2 m=15
